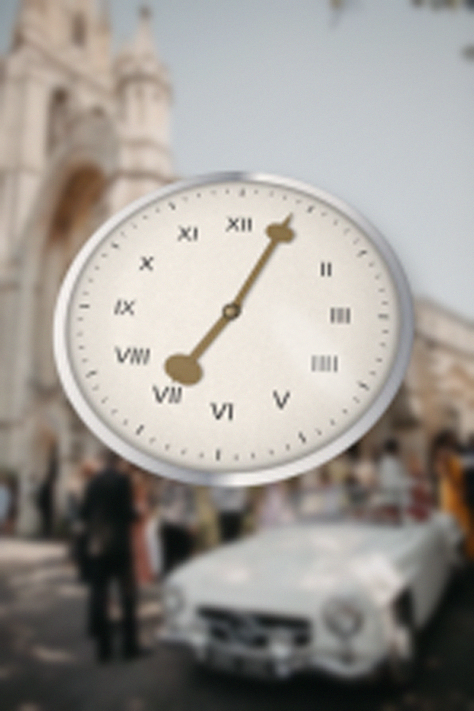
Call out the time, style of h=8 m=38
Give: h=7 m=4
